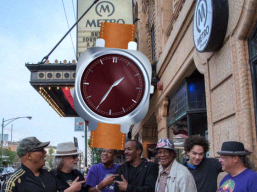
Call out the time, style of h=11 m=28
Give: h=1 m=35
